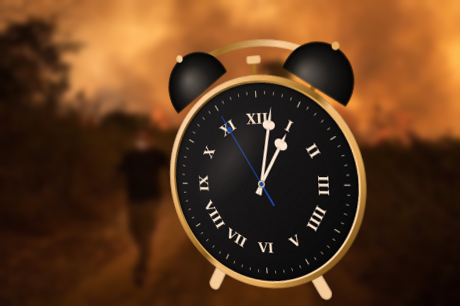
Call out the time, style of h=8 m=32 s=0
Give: h=1 m=1 s=55
